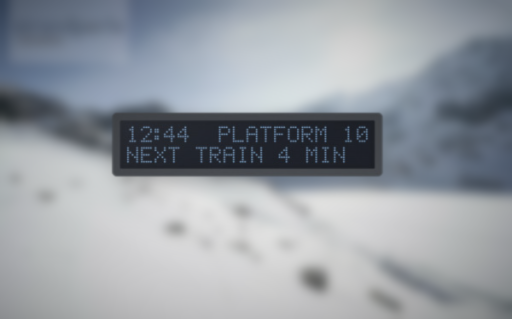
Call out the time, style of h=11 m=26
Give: h=12 m=44
